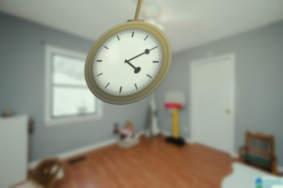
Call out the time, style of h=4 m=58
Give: h=4 m=10
